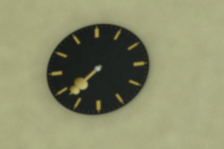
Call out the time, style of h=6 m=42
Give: h=7 m=38
